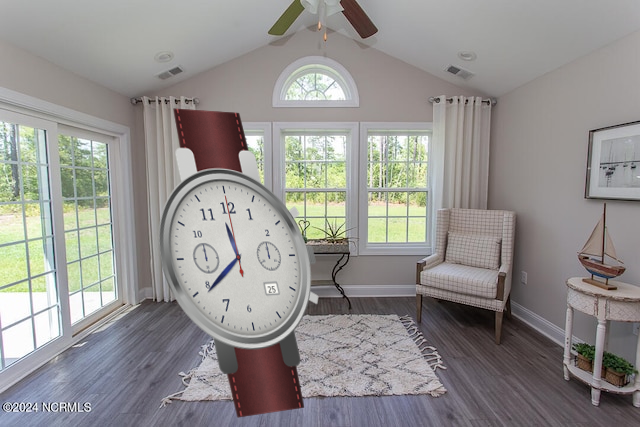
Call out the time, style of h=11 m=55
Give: h=11 m=39
